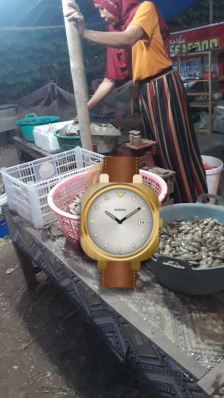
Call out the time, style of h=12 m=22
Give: h=10 m=9
